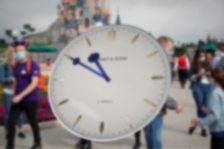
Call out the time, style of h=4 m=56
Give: h=10 m=50
